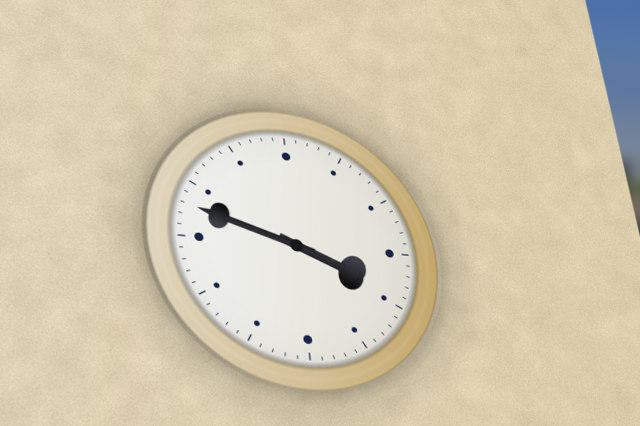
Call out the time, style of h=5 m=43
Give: h=3 m=48
